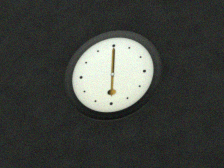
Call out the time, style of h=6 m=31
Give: h=6 m=0
